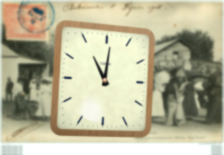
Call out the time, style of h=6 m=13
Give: h=11 m=1
